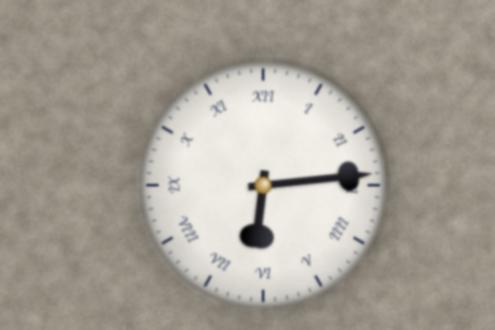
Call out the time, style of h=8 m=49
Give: h=6 m=14
